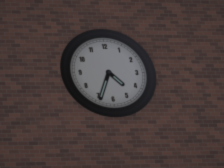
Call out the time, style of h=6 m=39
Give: h=4 m=34
